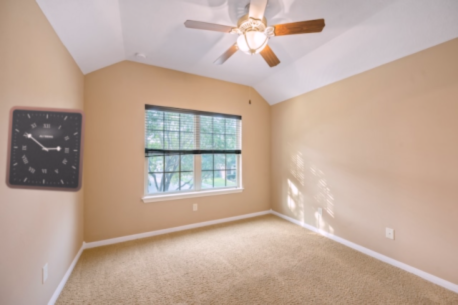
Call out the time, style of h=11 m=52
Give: h=2 m=51
